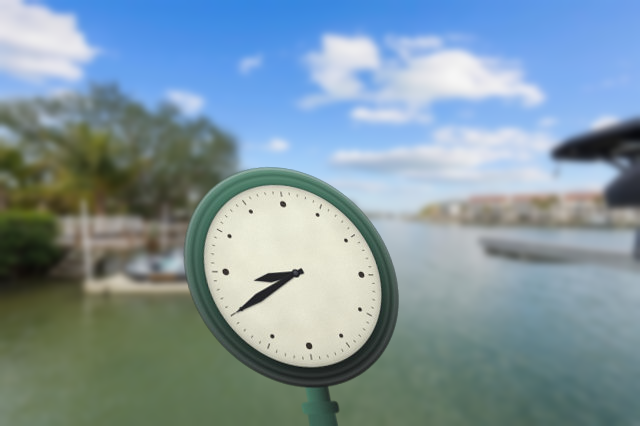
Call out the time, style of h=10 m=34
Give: h=8 m=40
